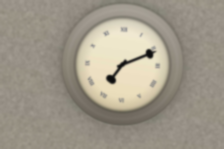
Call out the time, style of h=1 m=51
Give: h=7 m=11
